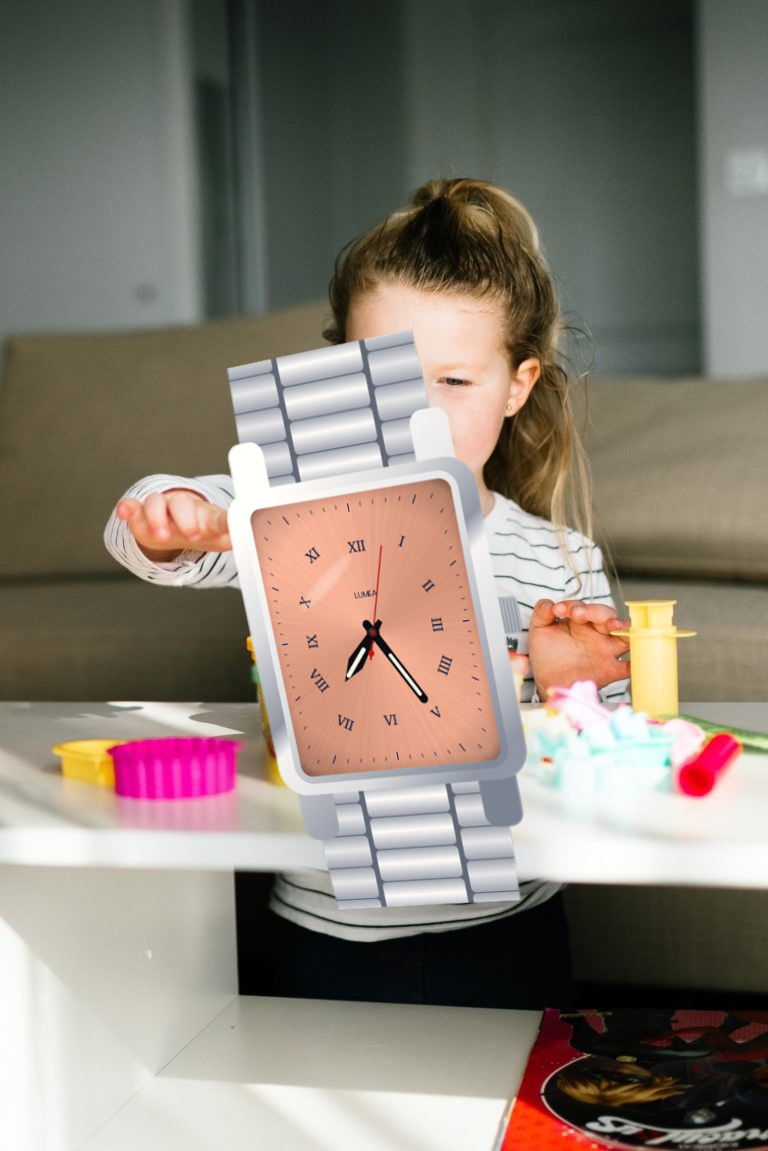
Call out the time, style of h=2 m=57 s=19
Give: h=7 m=25 s=3
